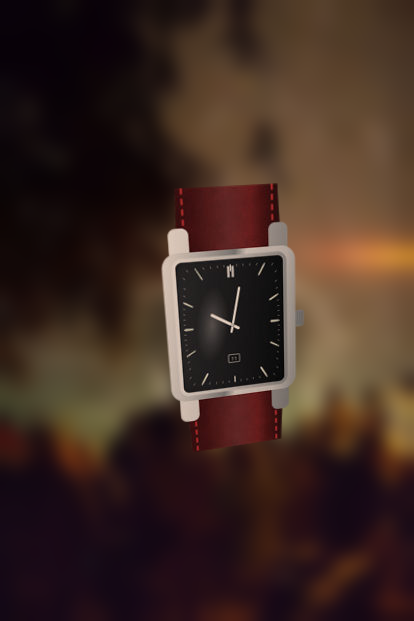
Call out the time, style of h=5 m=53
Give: h=10 m=2
